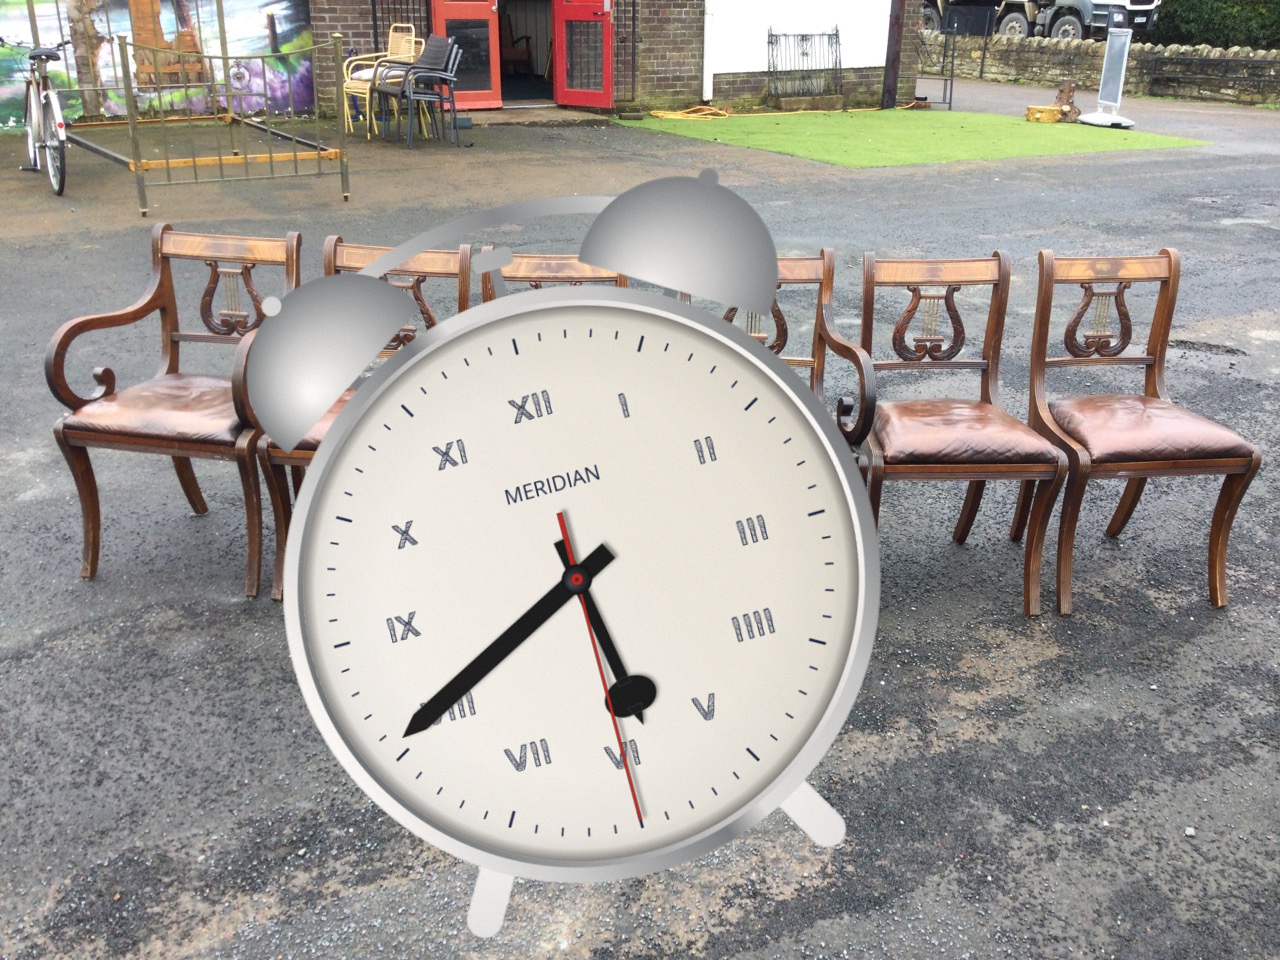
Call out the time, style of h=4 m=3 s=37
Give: h=5 m=40 s=30
